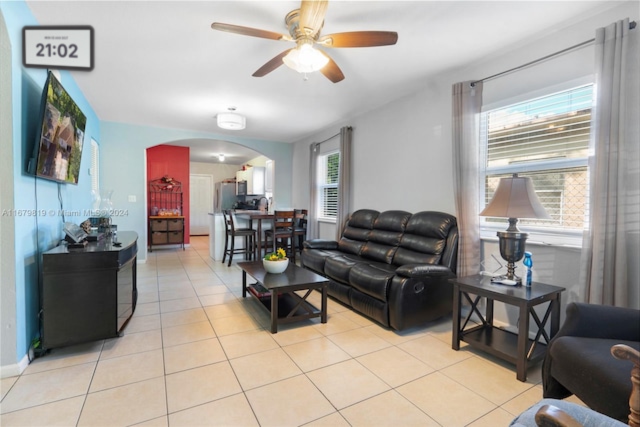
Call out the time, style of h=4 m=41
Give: h=21 m=2
